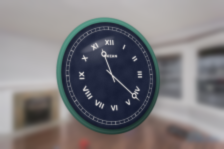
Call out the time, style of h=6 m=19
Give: h=11 m=22
